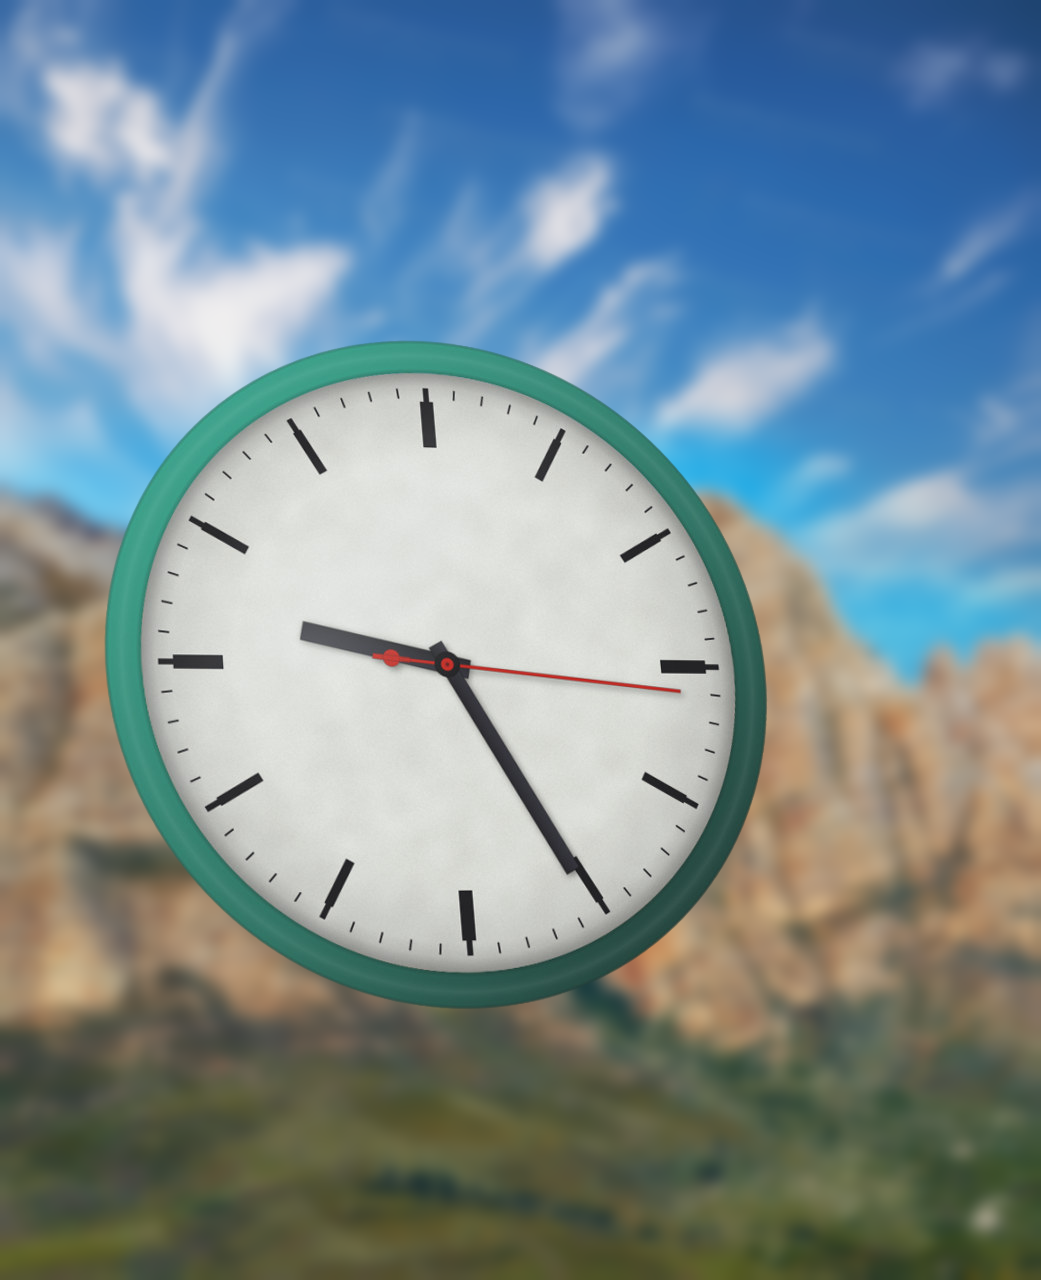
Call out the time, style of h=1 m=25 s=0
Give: h=9 m=25 s=16
